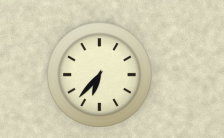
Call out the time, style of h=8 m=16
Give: h=6 m=37
